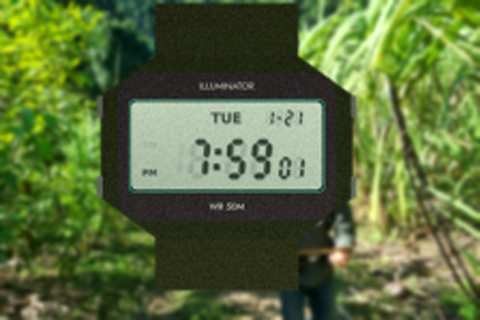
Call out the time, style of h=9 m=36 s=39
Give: h=7 m=59 s=1
